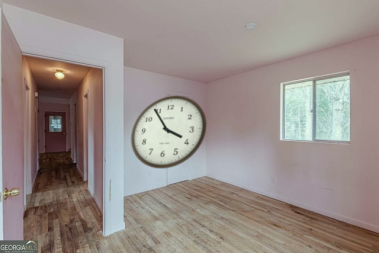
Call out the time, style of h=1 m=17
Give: h=3 m=54
